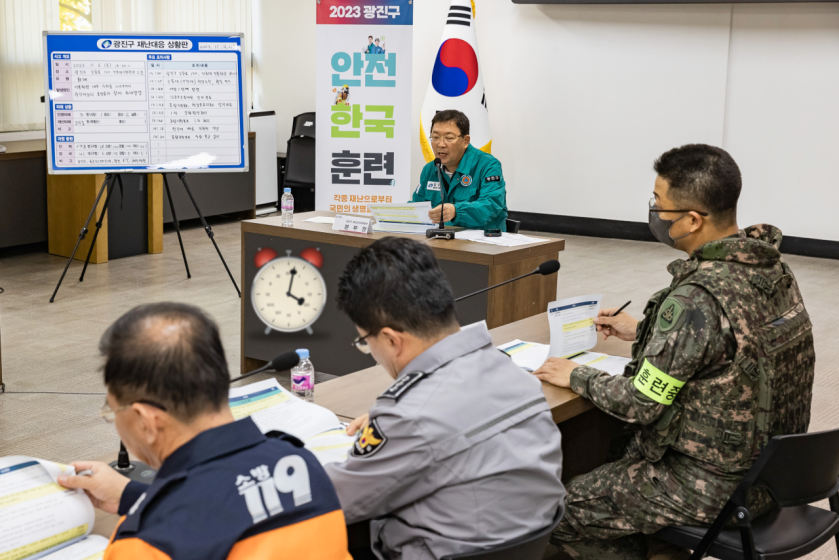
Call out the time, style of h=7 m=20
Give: h=4 m=2
